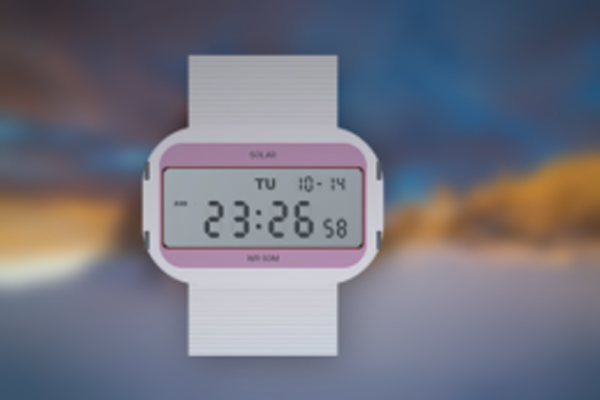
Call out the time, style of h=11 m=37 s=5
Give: h=23 m=26 s=58
